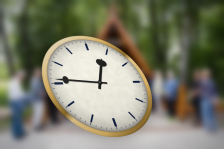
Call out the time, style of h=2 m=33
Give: h=12 m=46
